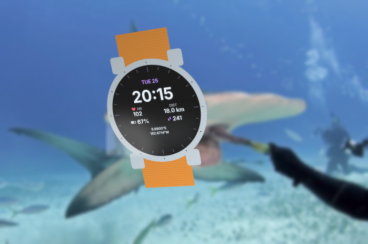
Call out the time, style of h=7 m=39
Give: h=20 m=15
